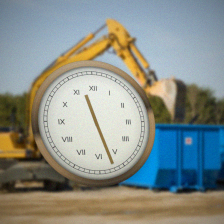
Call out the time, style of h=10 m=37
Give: h=11 m=27
